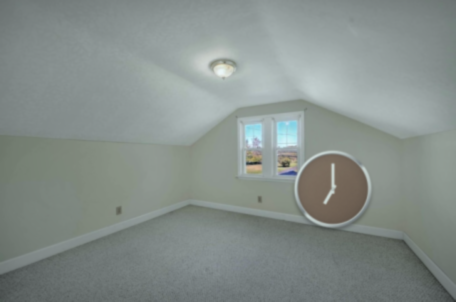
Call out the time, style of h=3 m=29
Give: h=7 m=0
